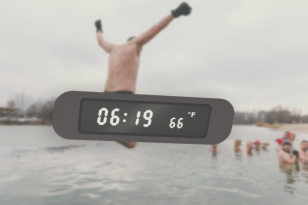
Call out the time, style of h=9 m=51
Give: h=6 m=19
